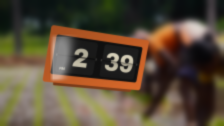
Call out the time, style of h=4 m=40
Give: h=2 m=39
